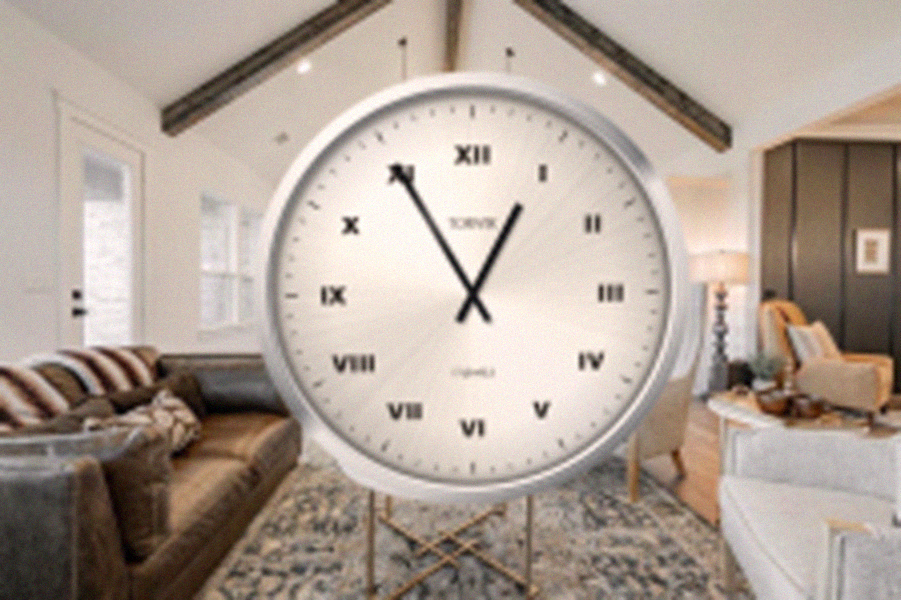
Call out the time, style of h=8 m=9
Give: h=12 m=55
